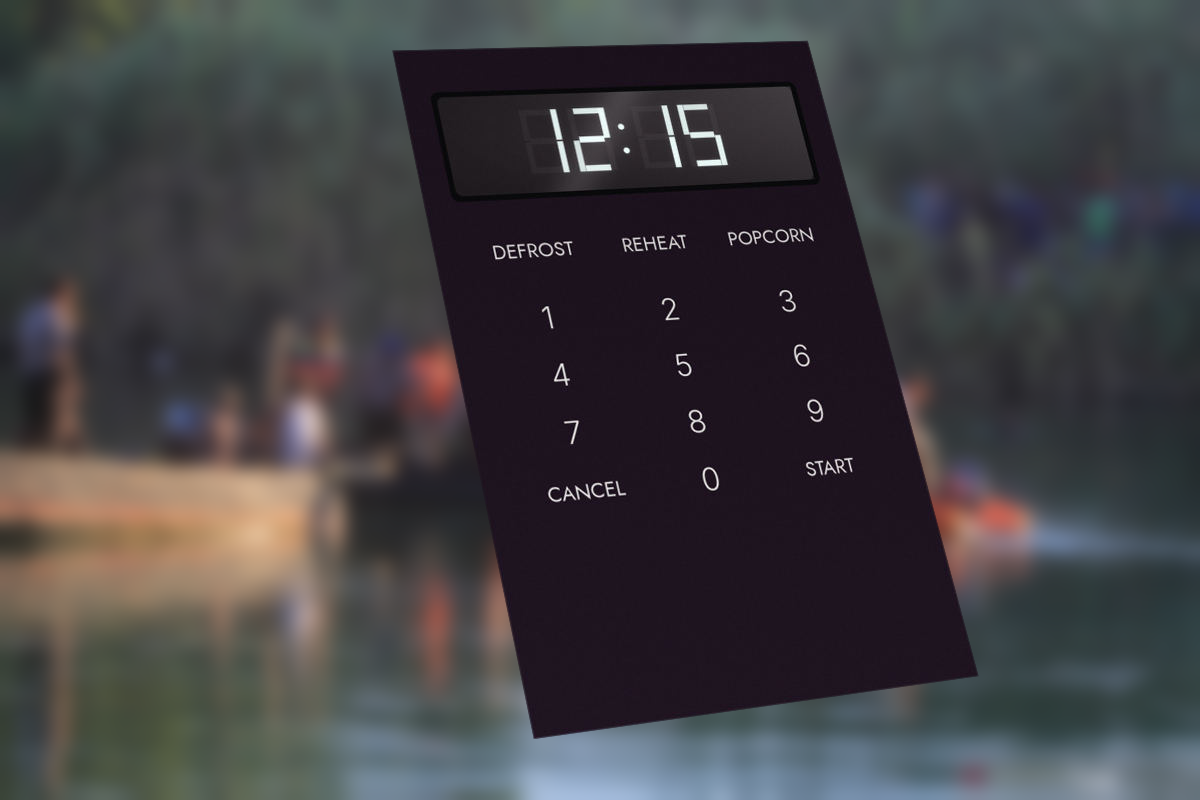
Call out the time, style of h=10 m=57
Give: h=12 m=15
